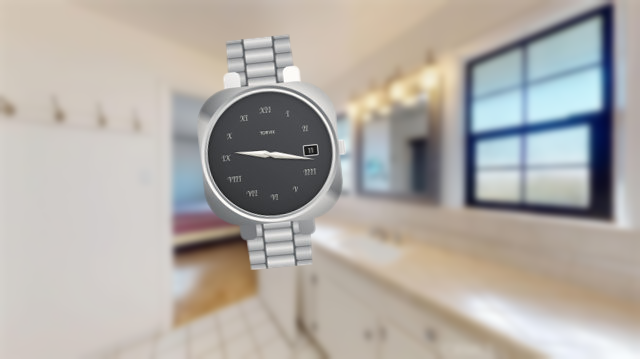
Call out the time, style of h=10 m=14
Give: h=9 m=17
